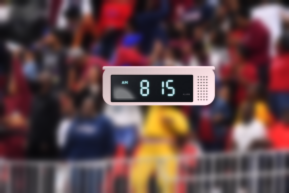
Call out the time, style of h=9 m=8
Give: h=8 m=15
